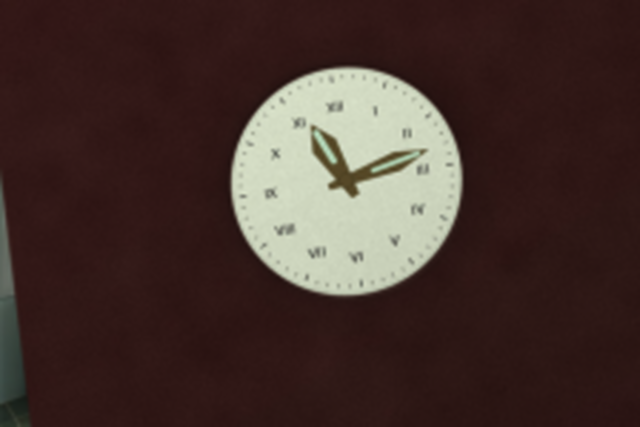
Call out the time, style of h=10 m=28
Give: h=11 m=13
